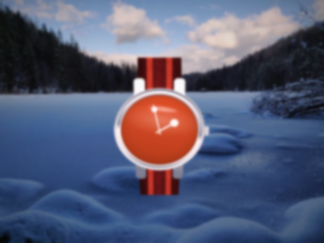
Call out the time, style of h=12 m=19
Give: h=1 m=58
